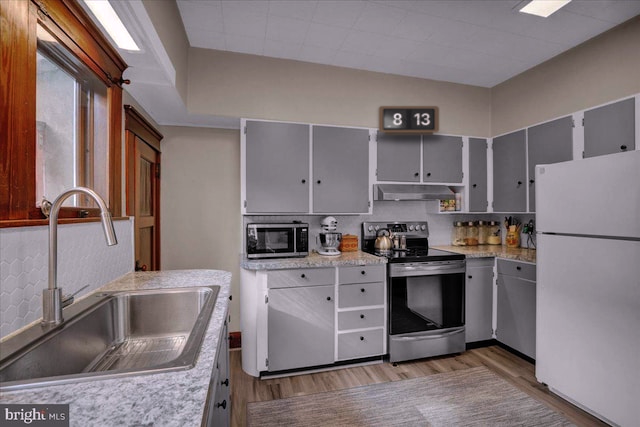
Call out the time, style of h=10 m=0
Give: h=8 m=13
